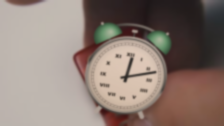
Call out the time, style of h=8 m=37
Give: h=12 m=12
